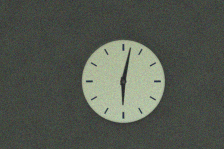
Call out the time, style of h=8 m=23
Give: h=6 m=2
